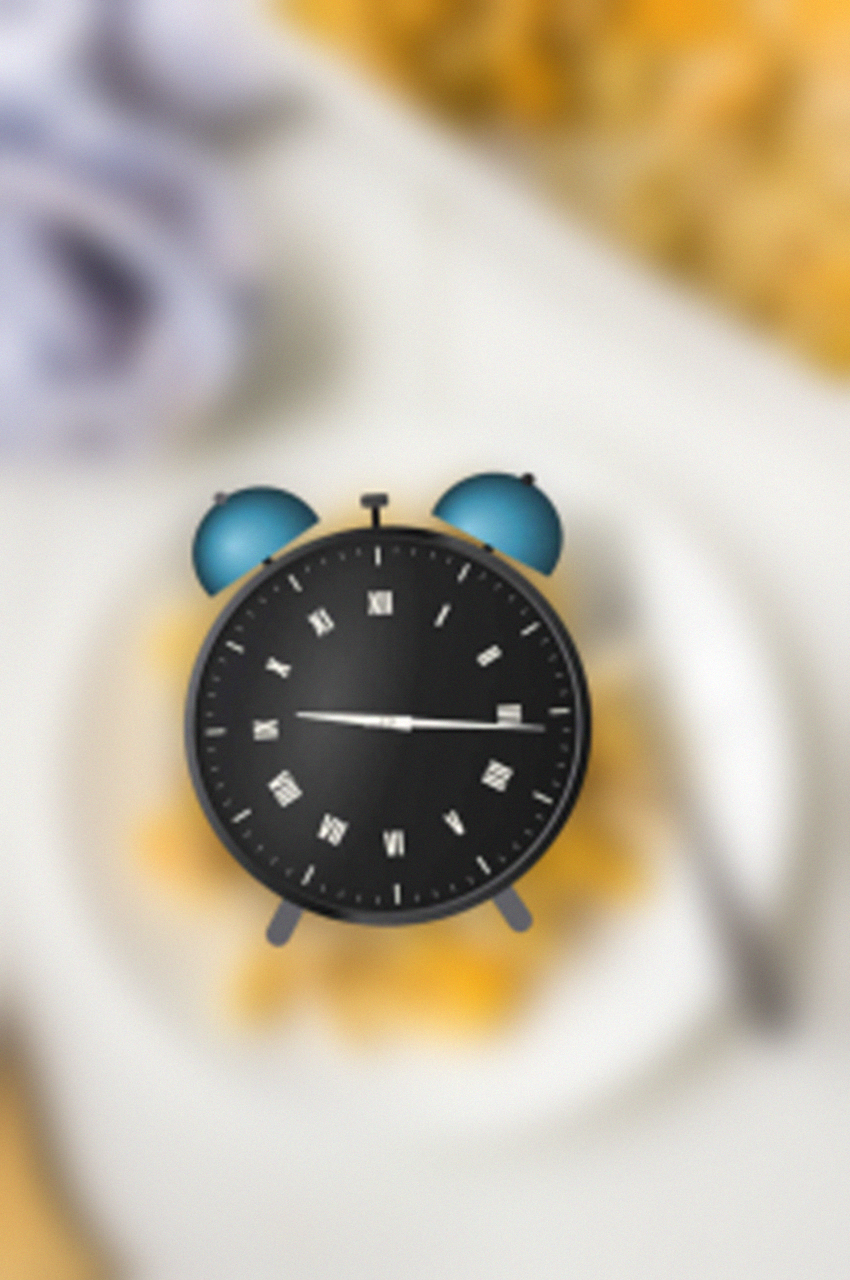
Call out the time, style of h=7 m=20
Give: h=9 m=16
